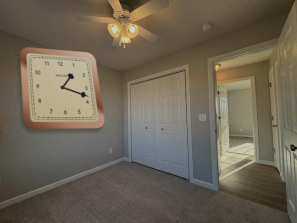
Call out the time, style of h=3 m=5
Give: h=1 m=18
